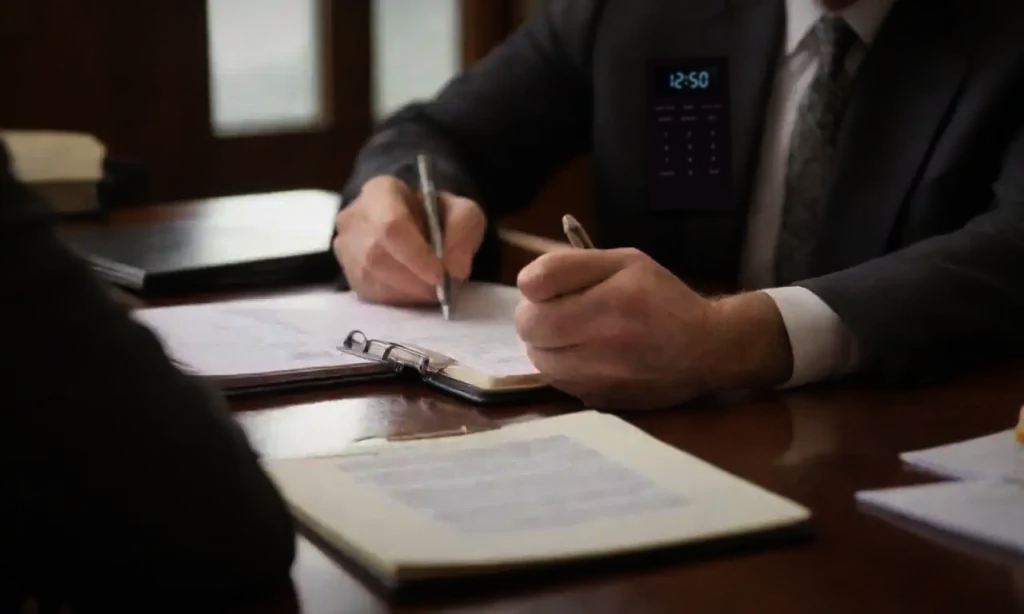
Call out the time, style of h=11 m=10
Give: h=12 m=50
